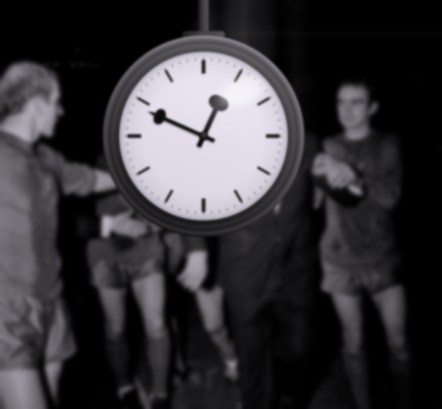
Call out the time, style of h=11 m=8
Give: h=12 m=49
